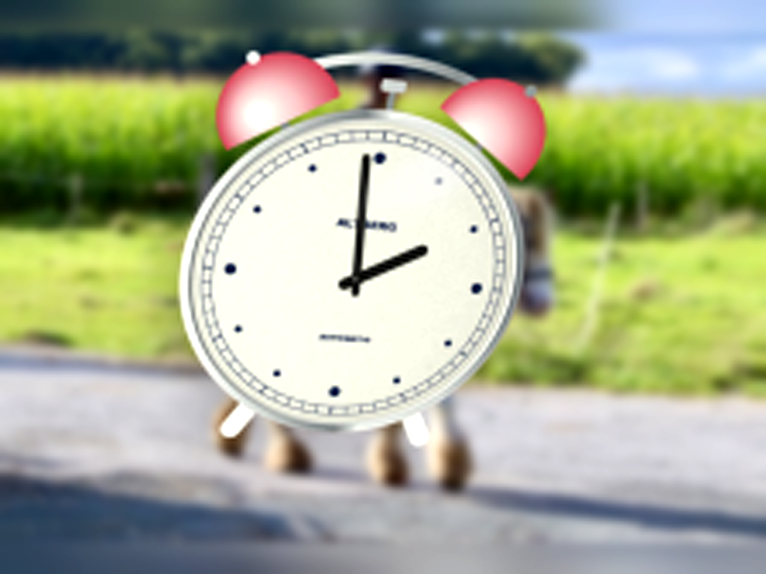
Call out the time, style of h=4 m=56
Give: h=1 m=59
